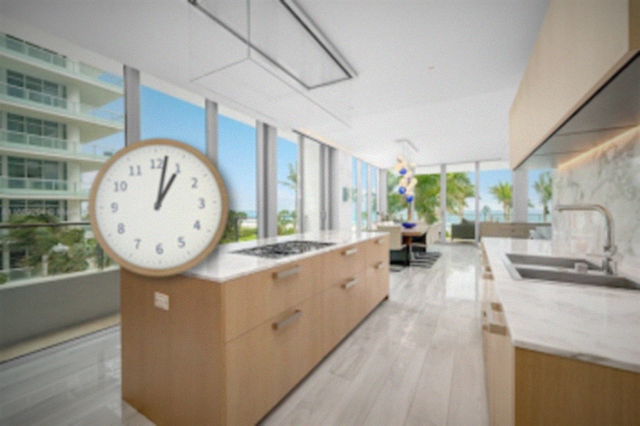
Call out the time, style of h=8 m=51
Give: h=1 m=2
